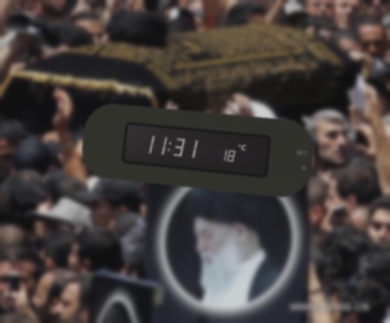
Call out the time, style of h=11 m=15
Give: h=11 m=31
